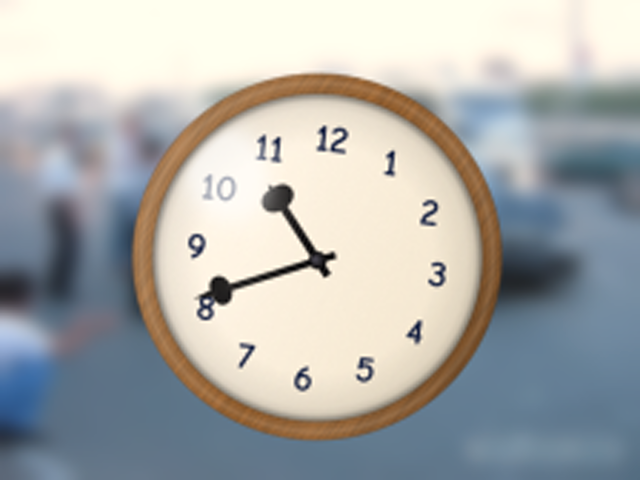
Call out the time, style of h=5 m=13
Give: h=10 m=41
